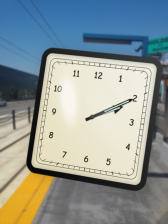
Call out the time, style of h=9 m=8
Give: h=2 m=10
